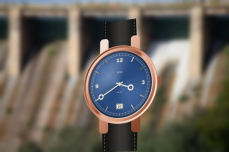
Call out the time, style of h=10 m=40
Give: h=3 m=40
